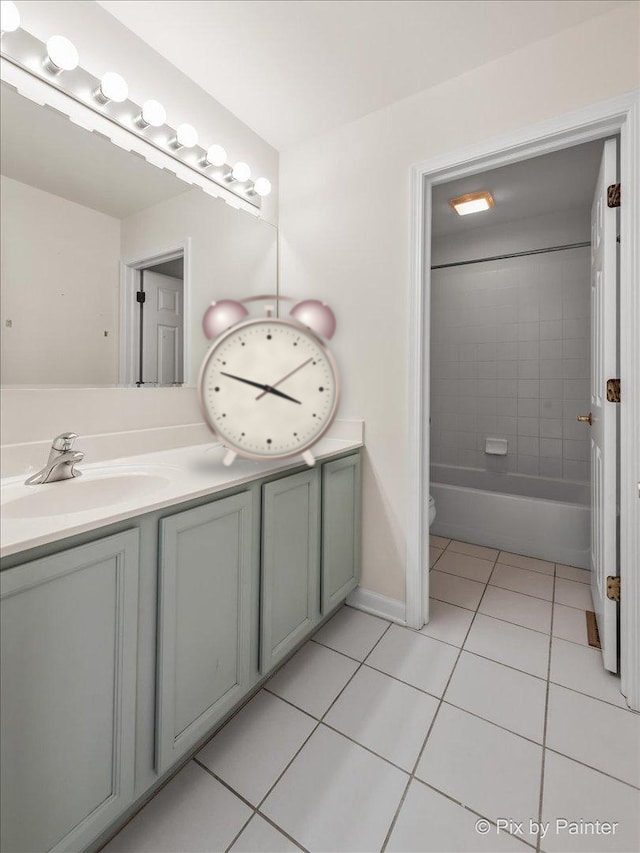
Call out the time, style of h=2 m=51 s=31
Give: h=3 m=48 s=9
